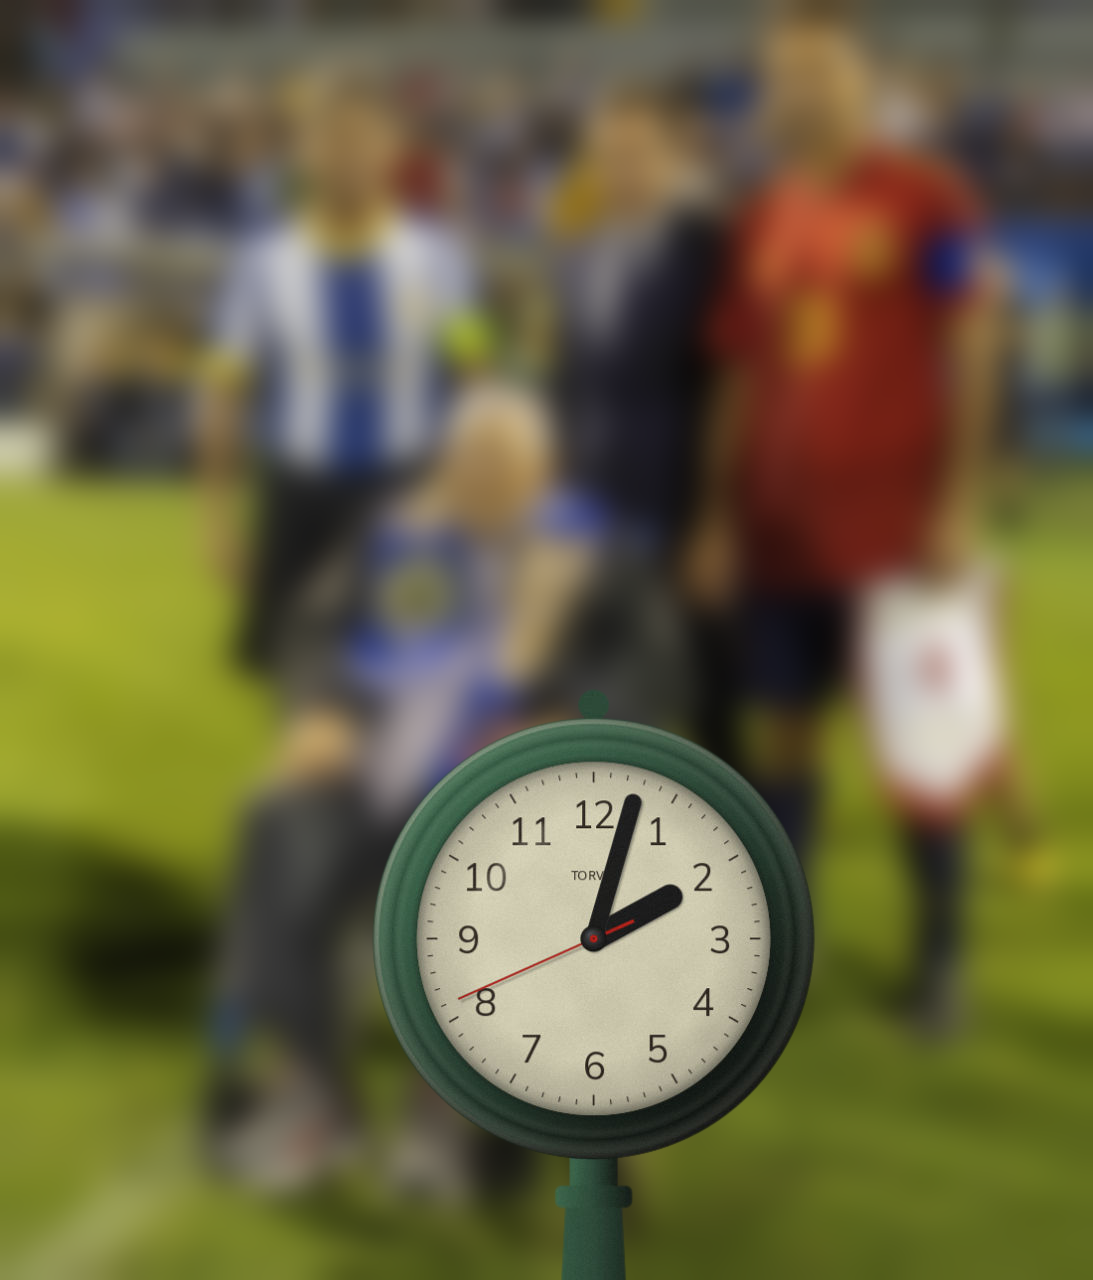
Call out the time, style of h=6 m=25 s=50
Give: h=2 m=2 s=41
